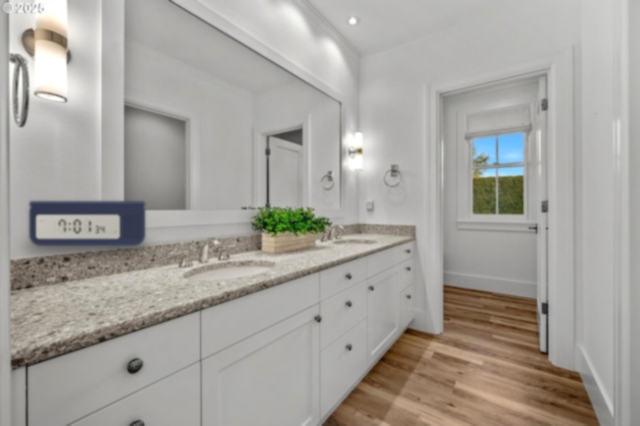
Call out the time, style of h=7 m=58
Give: h=7 m=1
